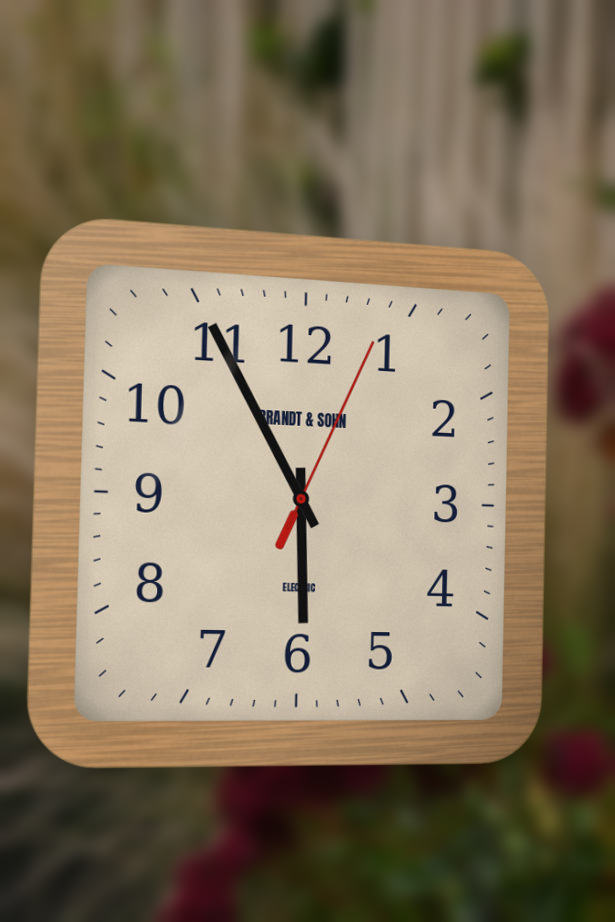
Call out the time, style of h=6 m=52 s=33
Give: h=5 m=55 s=4
